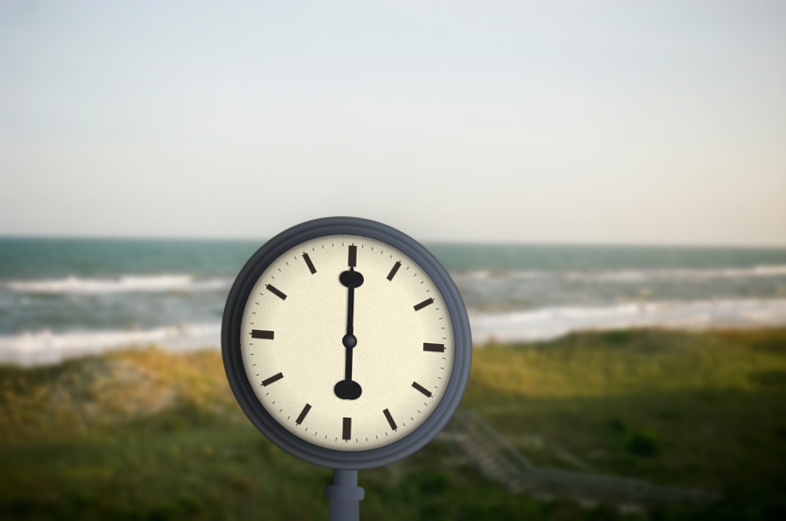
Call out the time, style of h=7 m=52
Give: h=6 m=0
